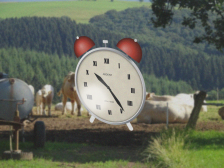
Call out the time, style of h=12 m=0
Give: h=10 m=24
